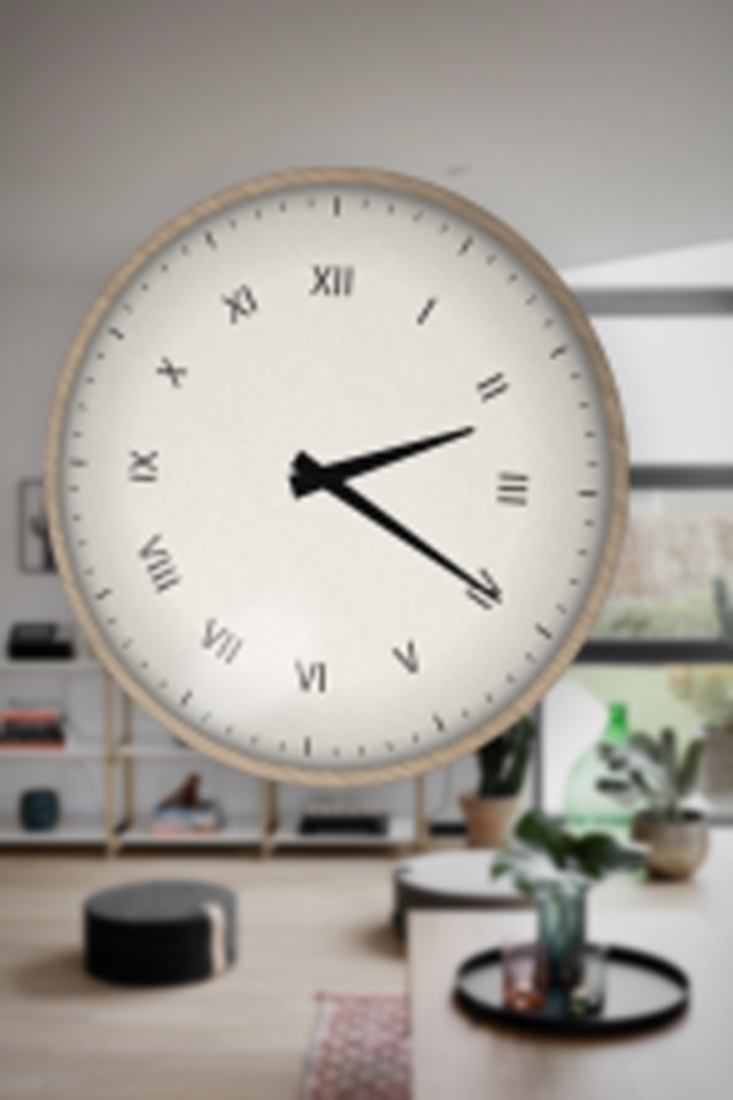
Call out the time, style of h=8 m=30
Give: h=2 m=20
